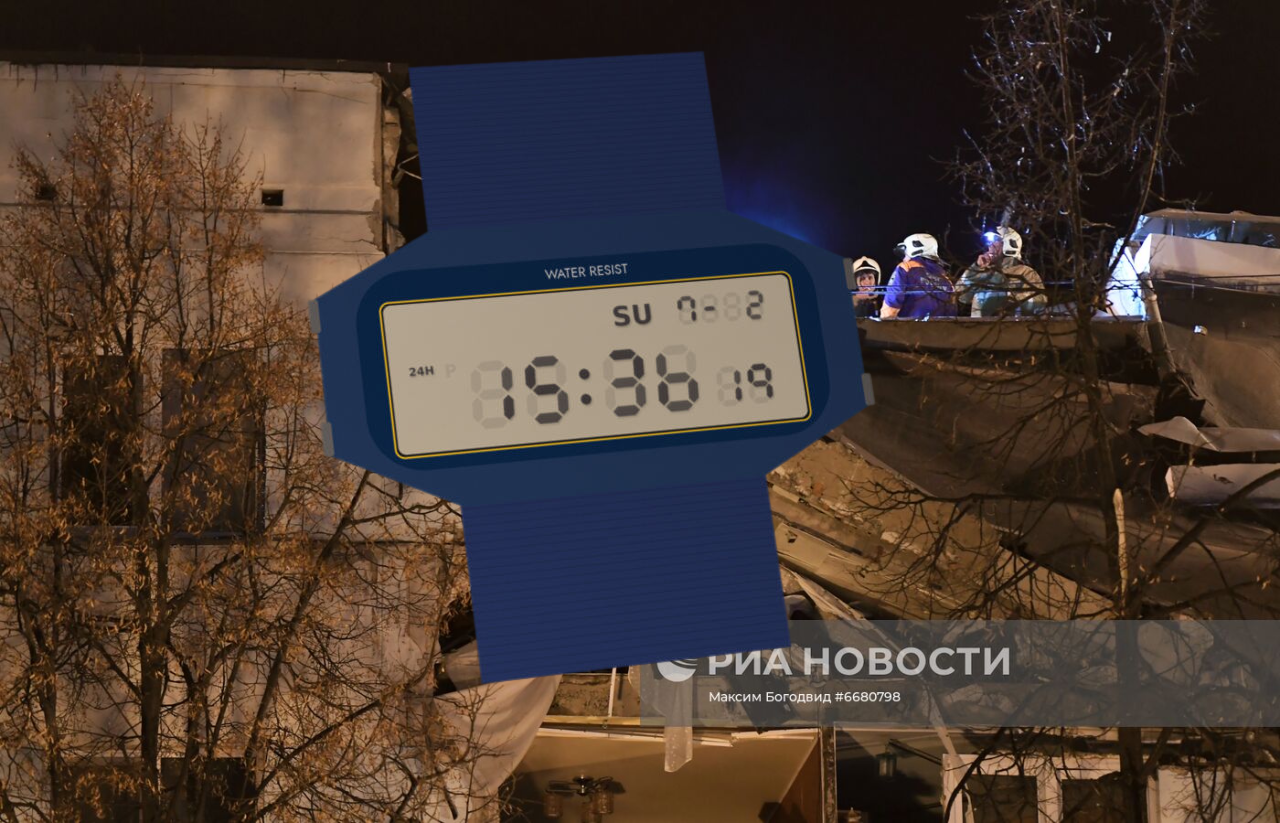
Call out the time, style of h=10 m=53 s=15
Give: h=15 m=36 s=19
